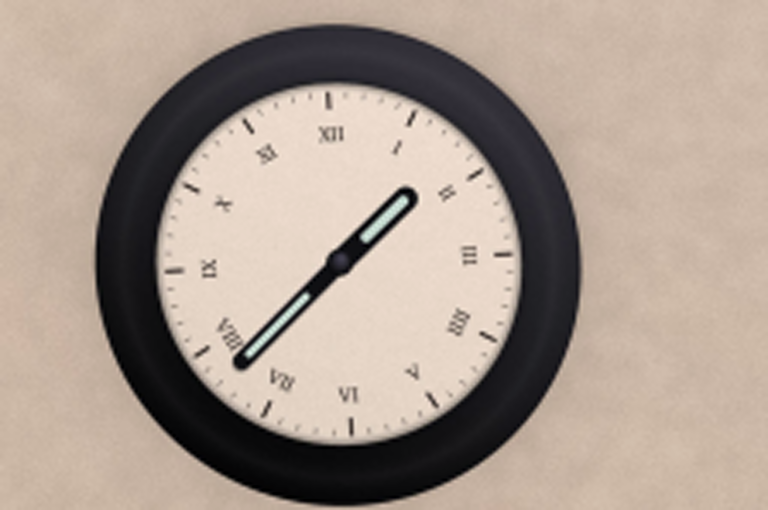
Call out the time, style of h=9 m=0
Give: h=1 m=38
